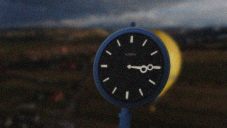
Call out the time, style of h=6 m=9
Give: h=3 m=15
